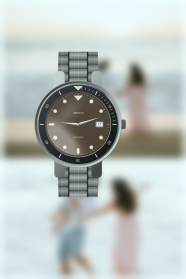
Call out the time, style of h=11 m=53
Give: h=9 m=12
